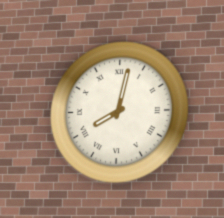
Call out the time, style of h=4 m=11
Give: h=8 m=2
